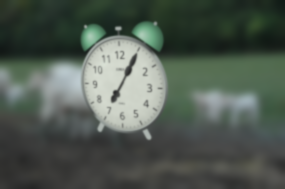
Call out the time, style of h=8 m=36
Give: h=7 m=5
